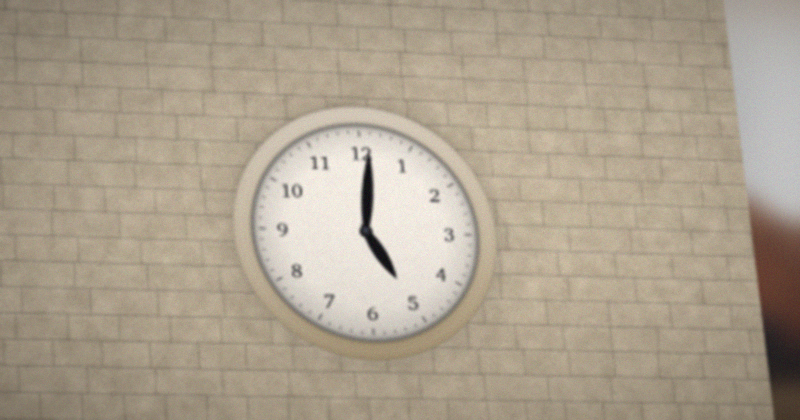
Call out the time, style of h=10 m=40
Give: h=5 m=1
